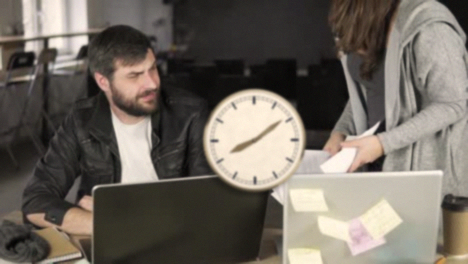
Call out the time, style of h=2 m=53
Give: h=8 m=9
